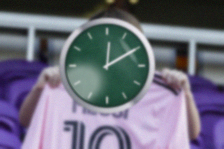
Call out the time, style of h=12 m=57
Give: h=12 m=10
